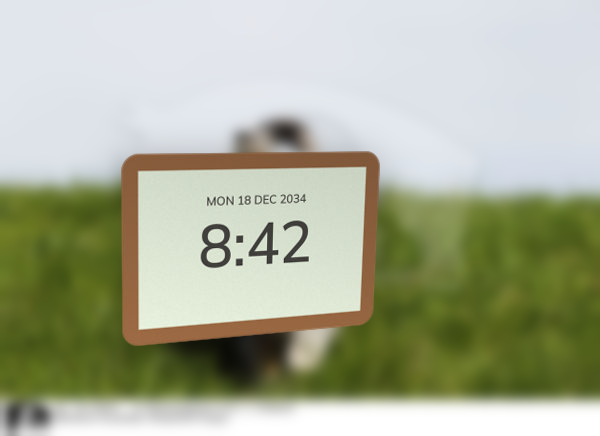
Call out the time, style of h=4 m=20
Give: h=8 m=42
